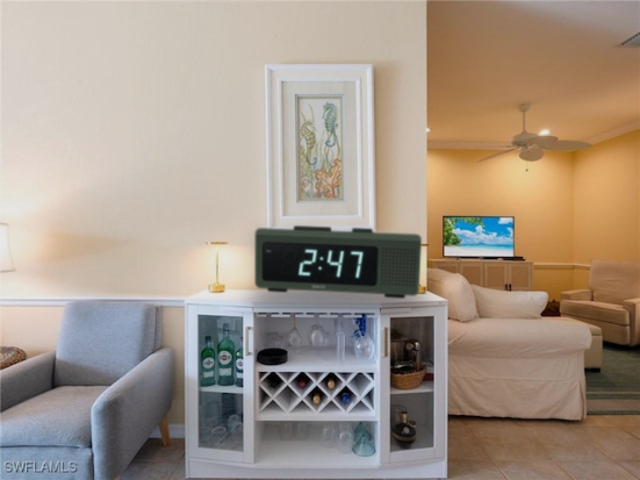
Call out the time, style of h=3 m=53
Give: h=2 m=47
